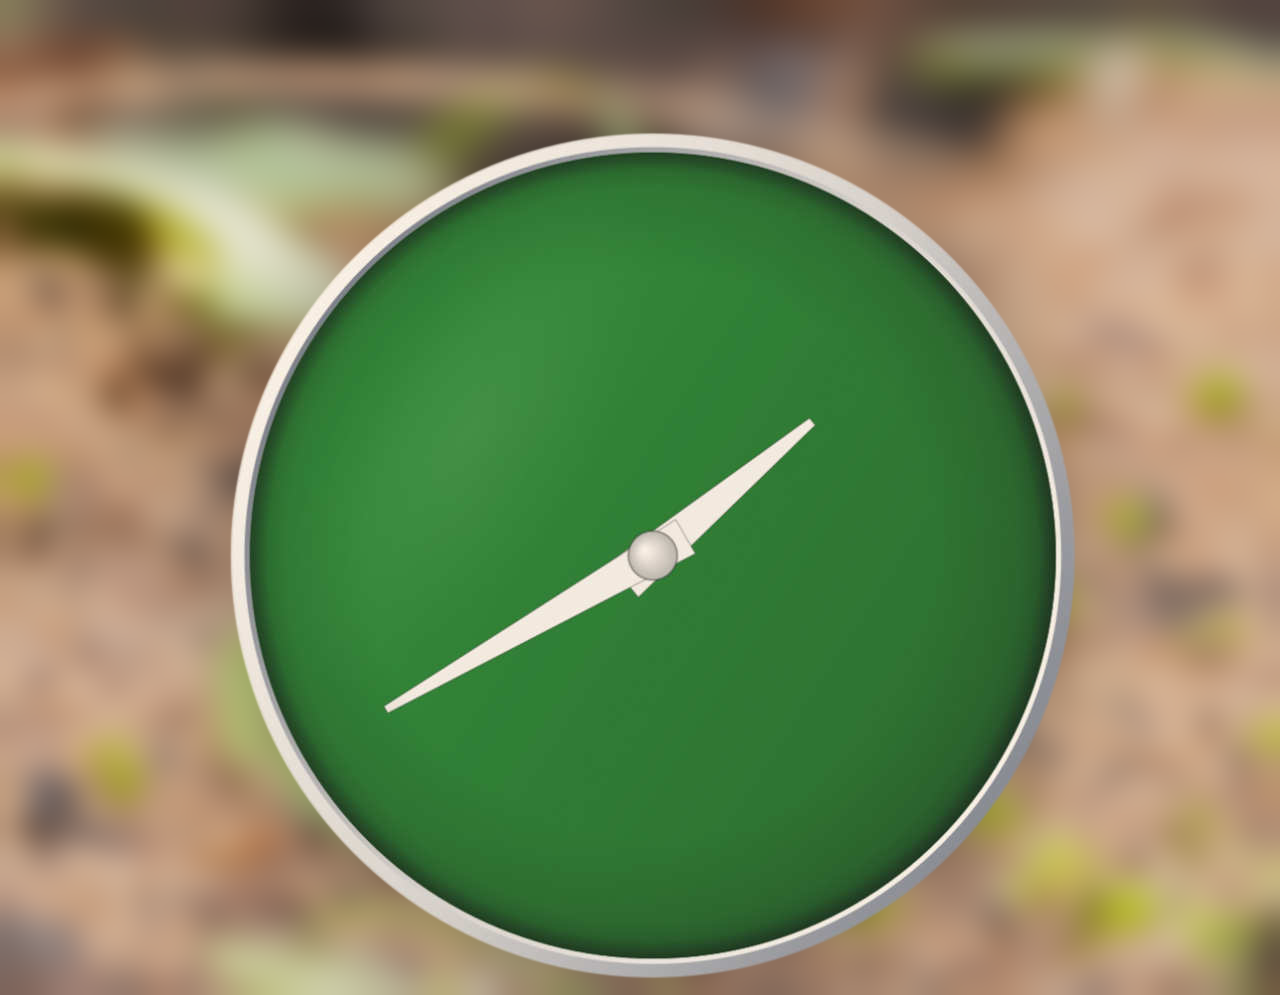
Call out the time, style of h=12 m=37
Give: h=1 m=40
